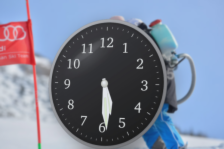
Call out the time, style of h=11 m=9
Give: h=5 m=29
